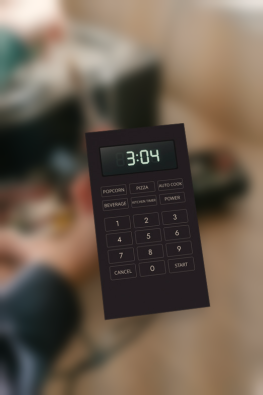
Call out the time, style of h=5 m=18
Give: h=3 m=4
